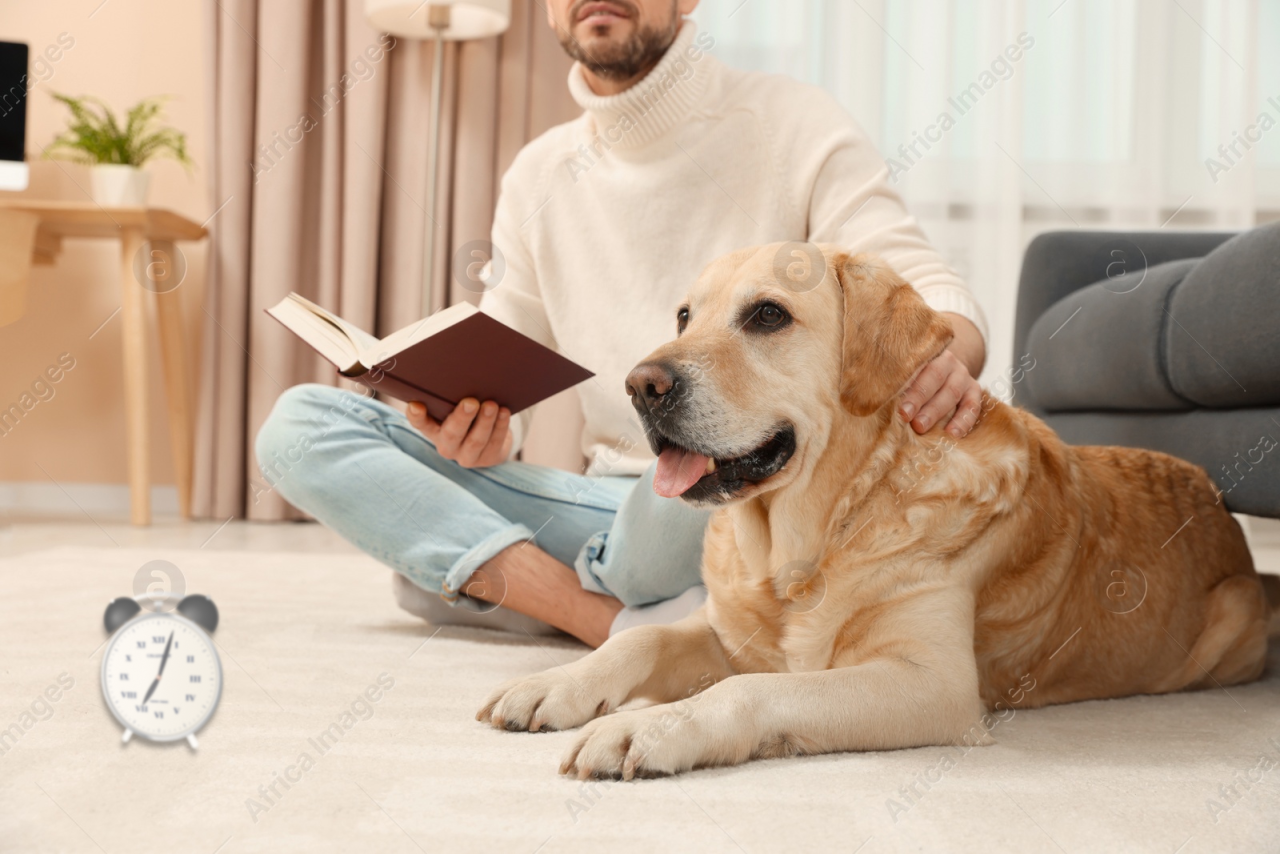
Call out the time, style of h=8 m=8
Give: h=7 m=3
